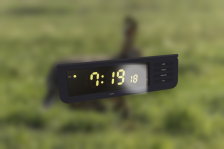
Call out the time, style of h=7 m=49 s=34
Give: h=7 m=19 s=18
